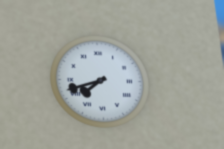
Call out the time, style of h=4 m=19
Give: h=7 m=42
